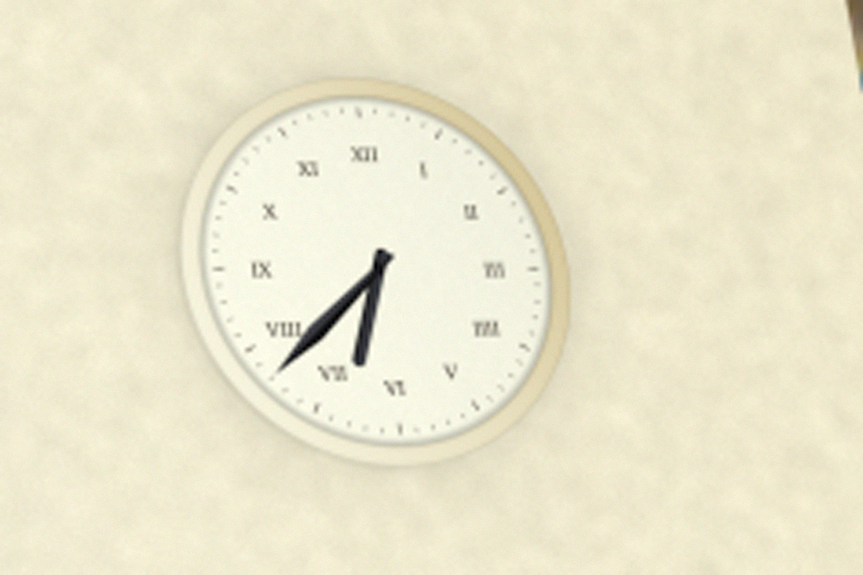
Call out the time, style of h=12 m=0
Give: h=6 m=38
